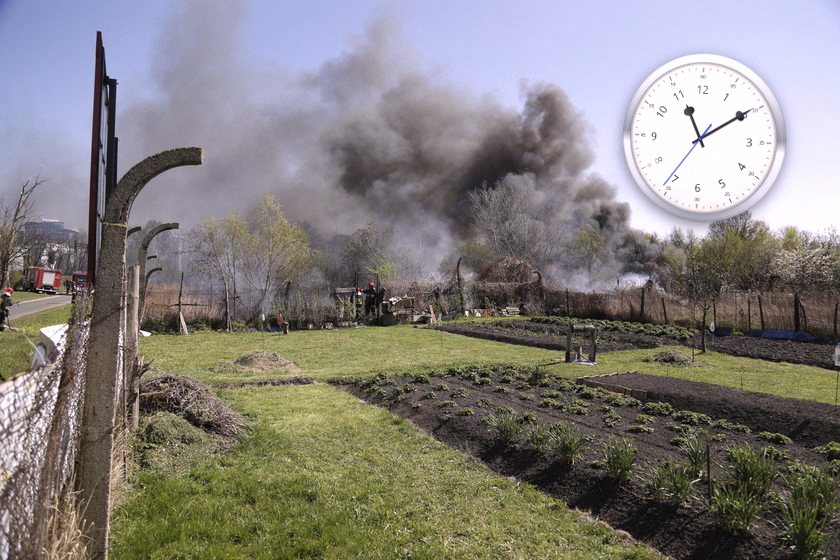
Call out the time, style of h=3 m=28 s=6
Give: h=11 m=9 s=36
